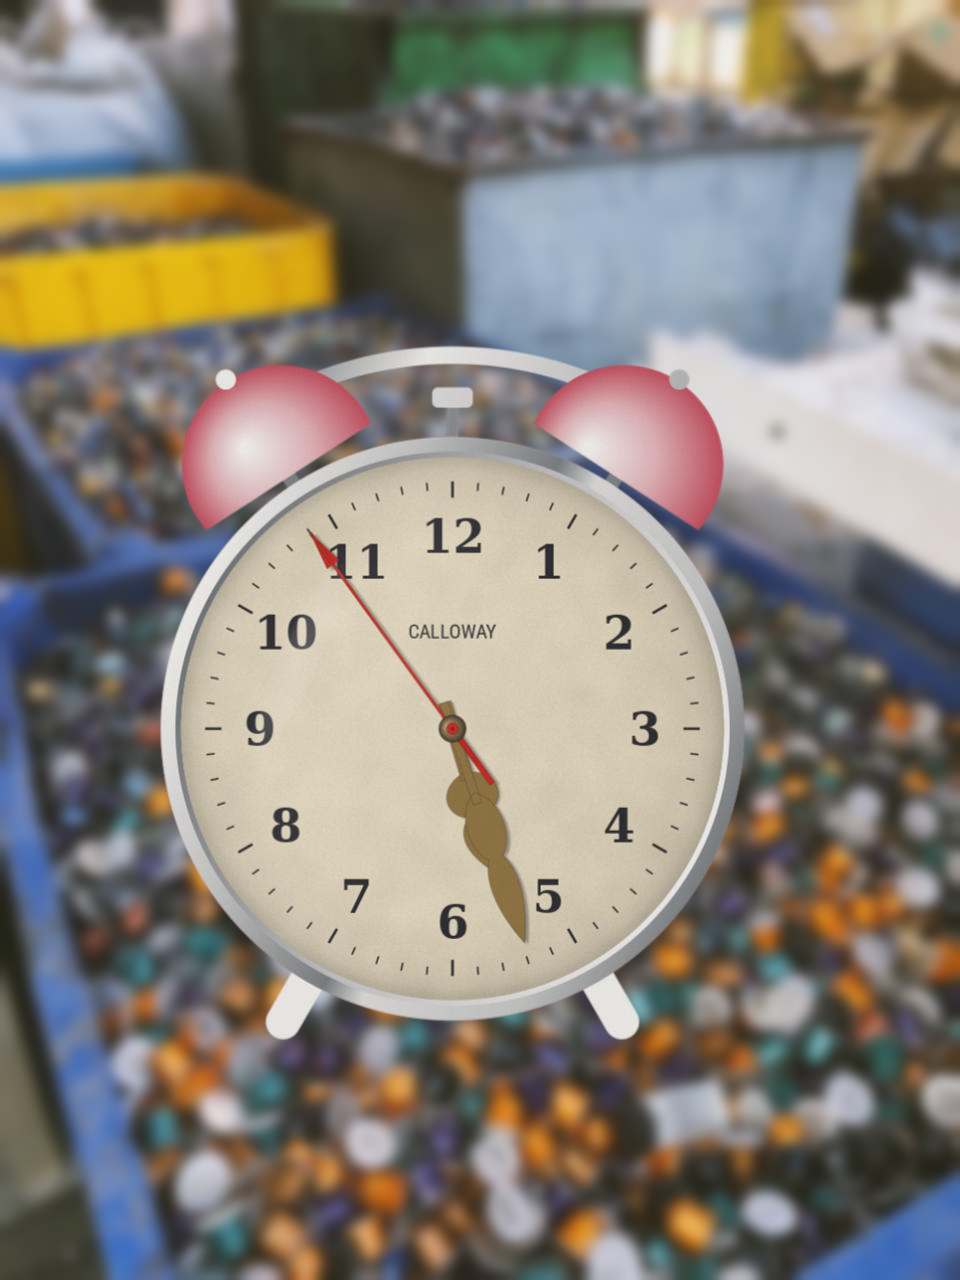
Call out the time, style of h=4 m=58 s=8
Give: h=5 m=26 s=54
